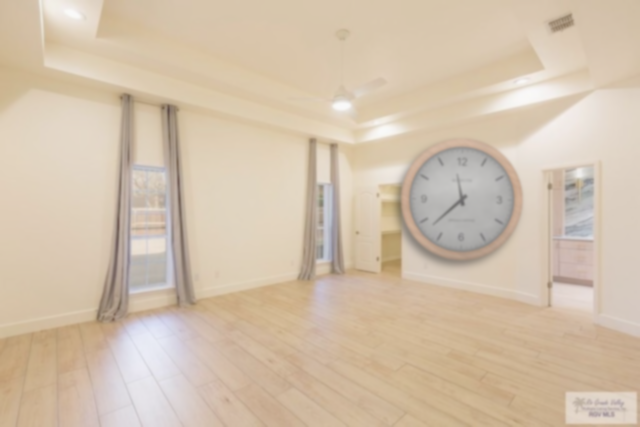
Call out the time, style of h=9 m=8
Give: h=11 m=38
